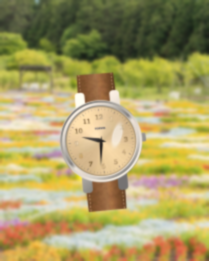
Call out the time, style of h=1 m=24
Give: h=9 m=31
